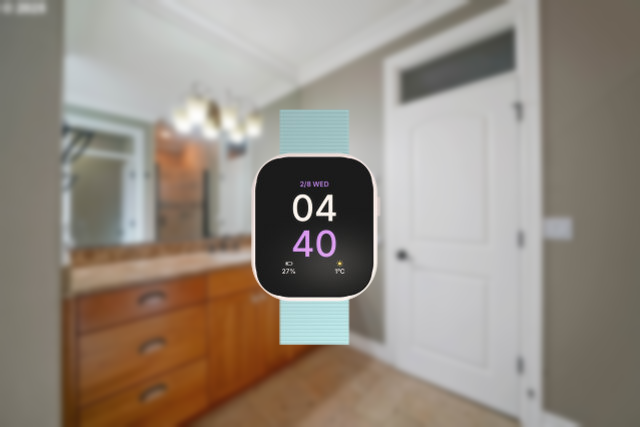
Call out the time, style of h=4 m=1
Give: h=4 m=40
